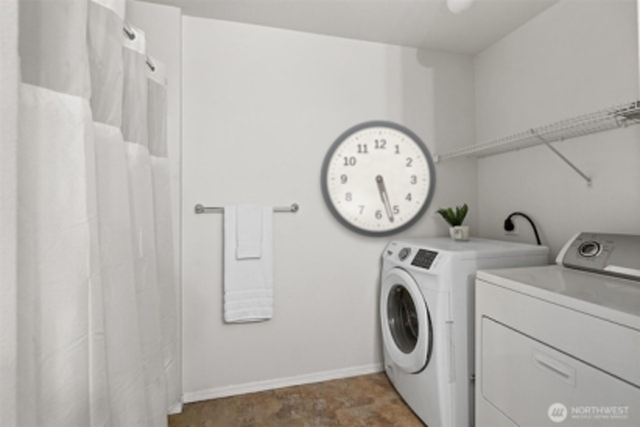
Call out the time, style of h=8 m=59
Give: h=5 m=27
